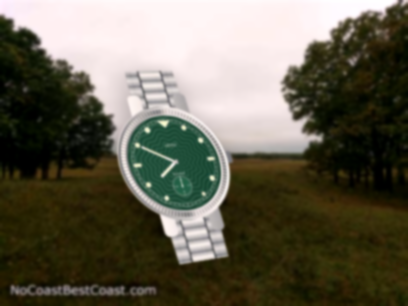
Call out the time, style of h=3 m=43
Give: h=7 m=50
